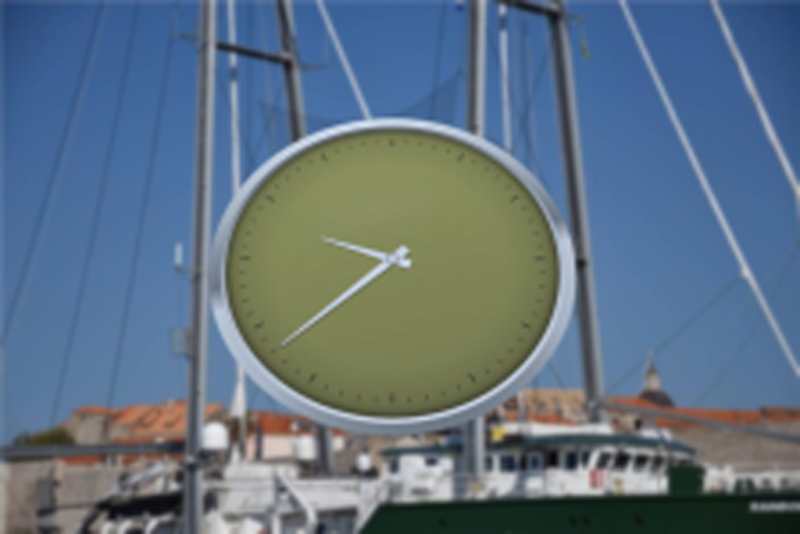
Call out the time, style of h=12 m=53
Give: h=9 m=38
